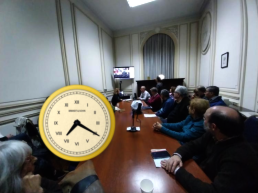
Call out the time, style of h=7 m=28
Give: h=7 m=20
